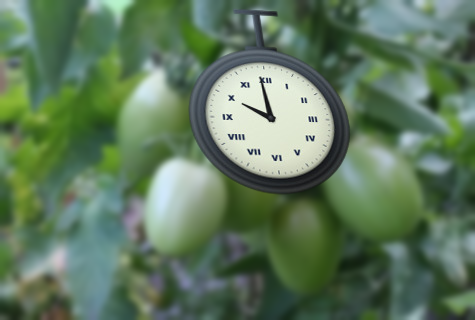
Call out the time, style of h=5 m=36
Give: h=9 m=59
